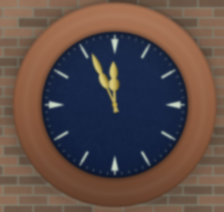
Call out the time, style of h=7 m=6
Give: h=11 m=56
